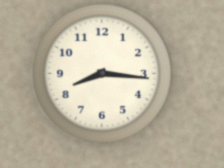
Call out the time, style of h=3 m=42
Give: h=8 m=16
